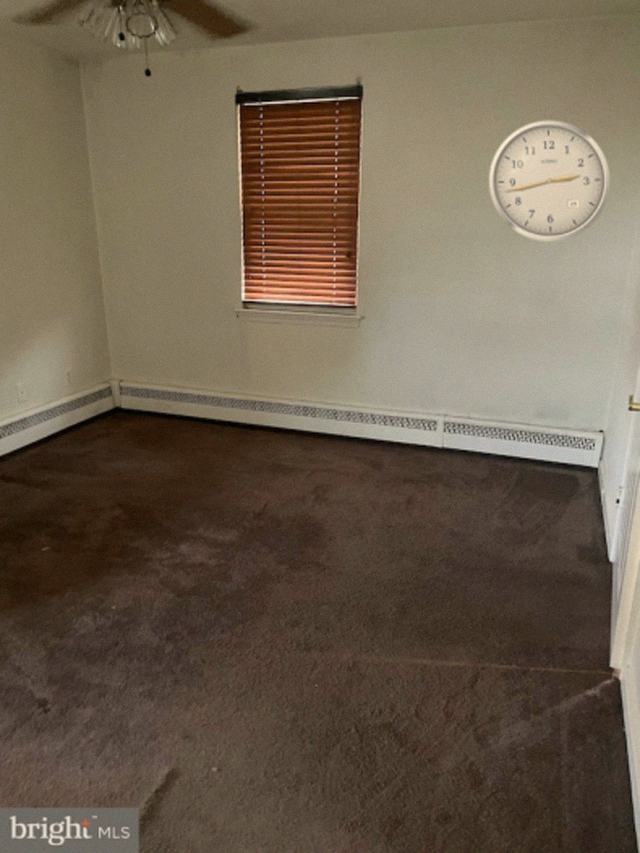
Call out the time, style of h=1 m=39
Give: h=2 m=43
